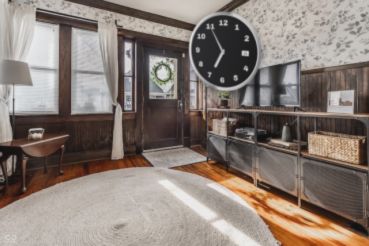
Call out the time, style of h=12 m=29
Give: h=6 m=55
